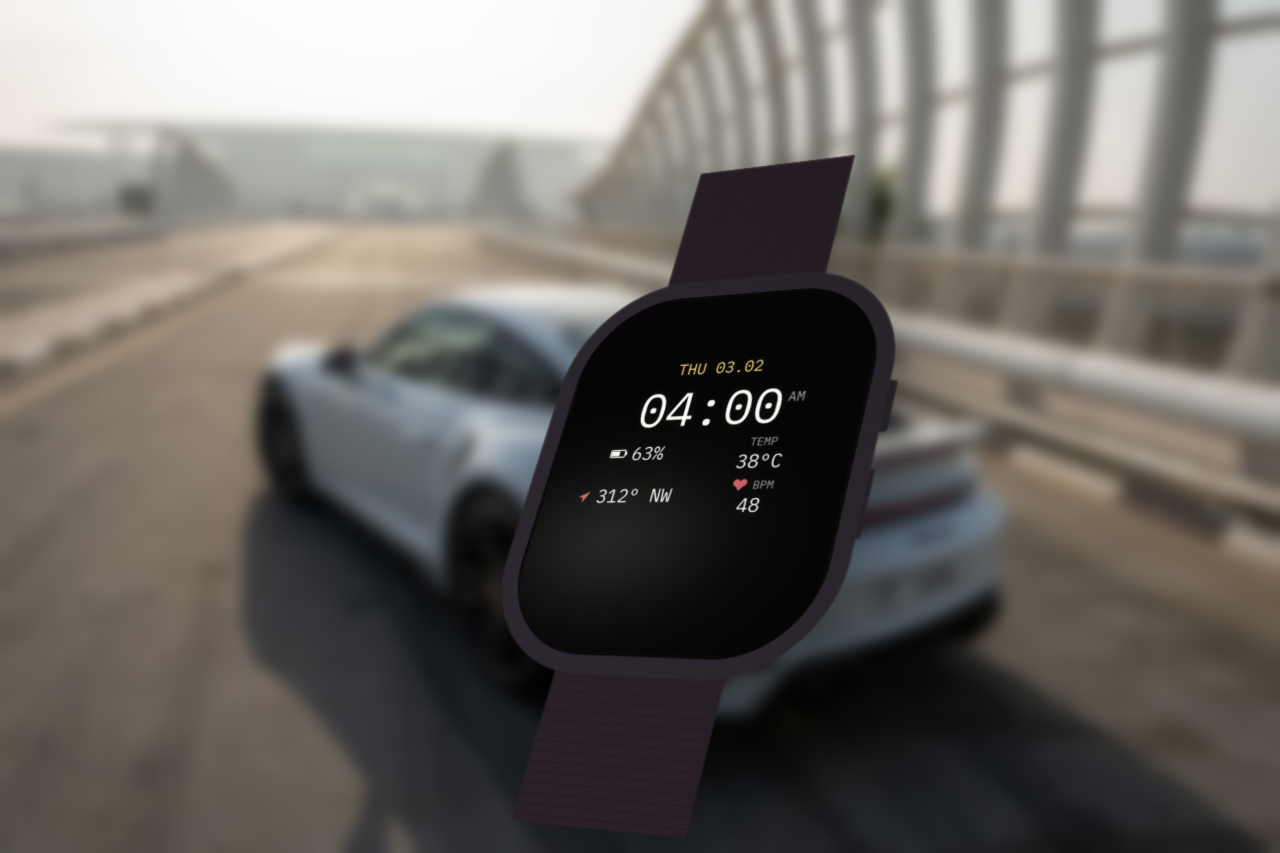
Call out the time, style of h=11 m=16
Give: h=4 m=0
